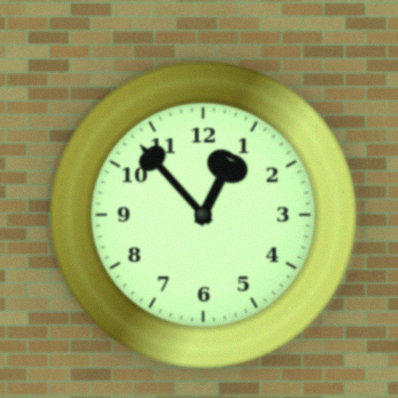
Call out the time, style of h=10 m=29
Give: h=12 m=53
